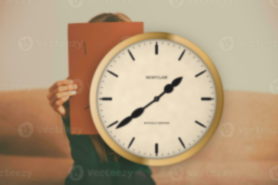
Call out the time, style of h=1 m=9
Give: h=1 m=39
